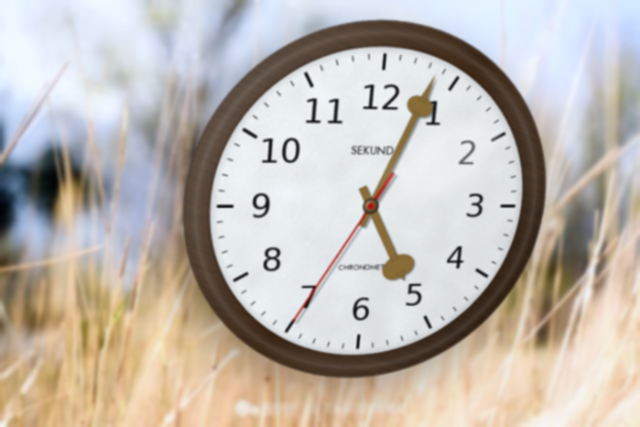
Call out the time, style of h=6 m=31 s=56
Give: h=5 m=3 s=35
